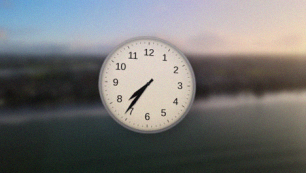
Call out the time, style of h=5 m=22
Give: h=7 m=36
